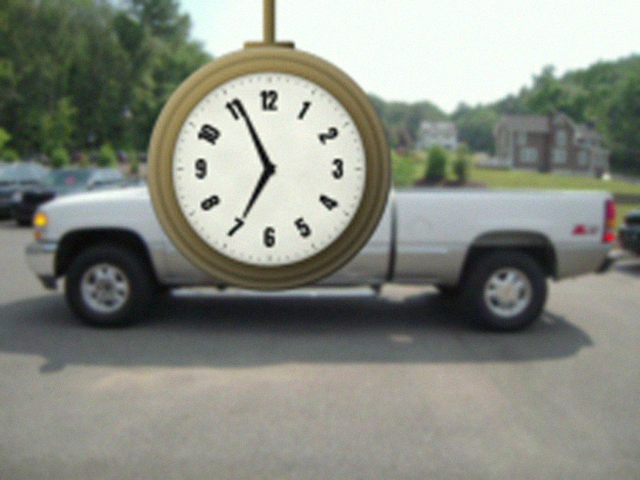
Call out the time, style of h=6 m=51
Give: h=6 m=56
